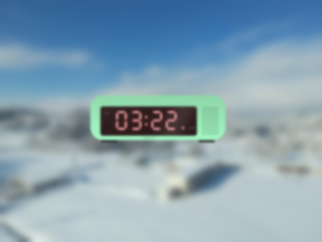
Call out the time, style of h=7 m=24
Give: h=3 m=22
